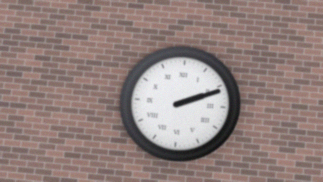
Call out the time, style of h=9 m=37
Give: h=2 m=11
